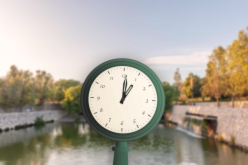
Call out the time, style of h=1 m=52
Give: h=1 m=1
